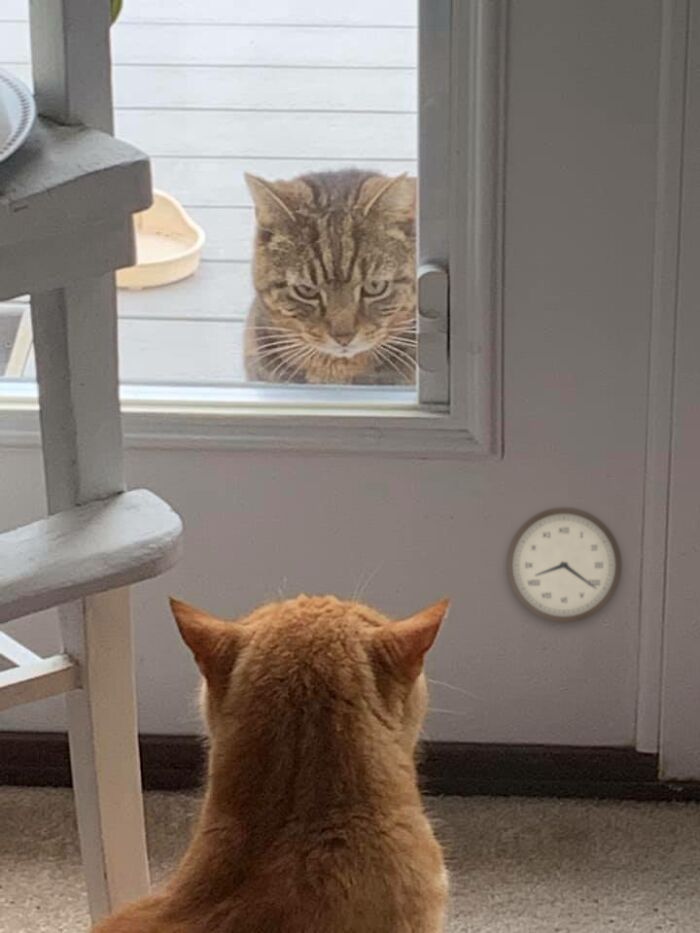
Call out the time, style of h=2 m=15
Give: h=8 m=21
